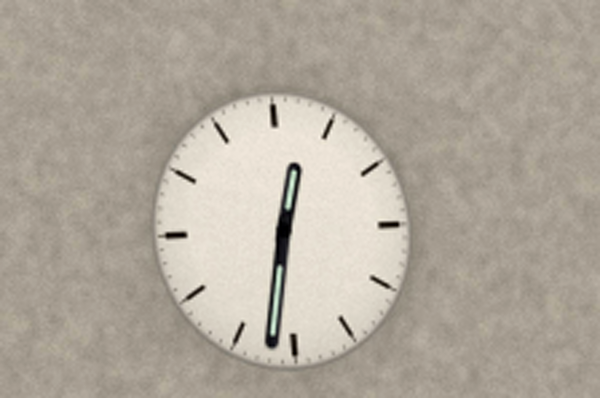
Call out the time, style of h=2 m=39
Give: h=12 m=32
